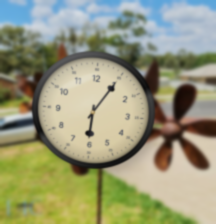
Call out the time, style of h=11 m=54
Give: h=6 m=5
